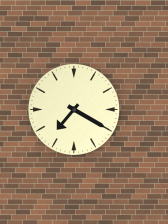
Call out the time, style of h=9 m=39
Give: h=7 m=20
